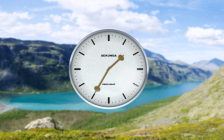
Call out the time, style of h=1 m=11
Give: h=1 m=35
